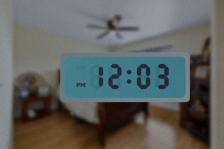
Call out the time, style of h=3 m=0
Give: h=12 m=3
